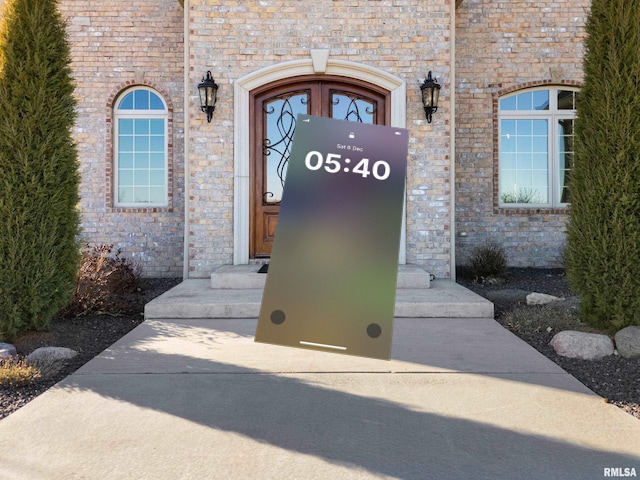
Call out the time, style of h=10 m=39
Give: h=5 m=40
